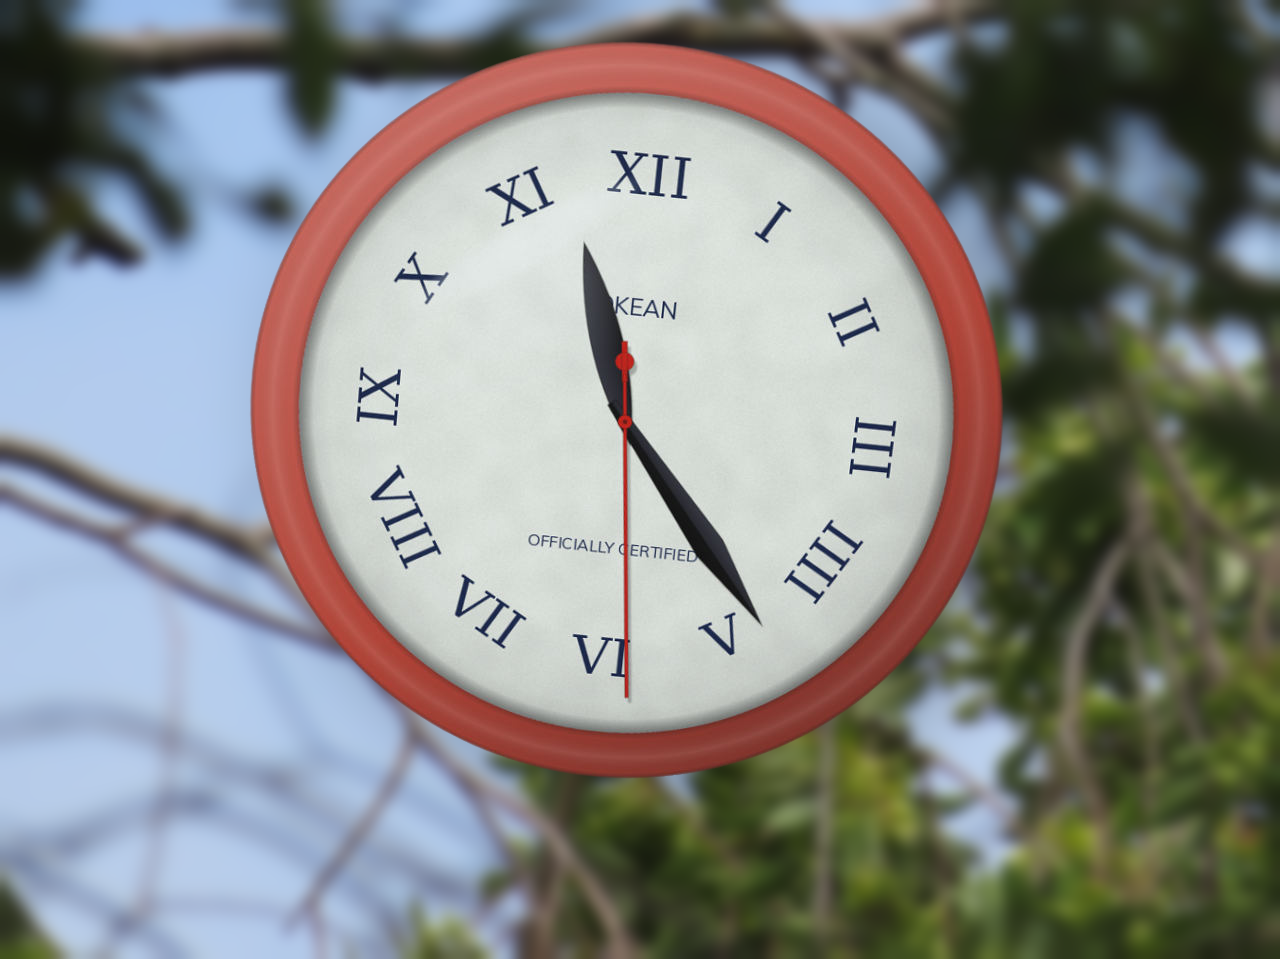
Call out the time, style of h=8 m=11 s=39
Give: h=11 m=23 s=29
